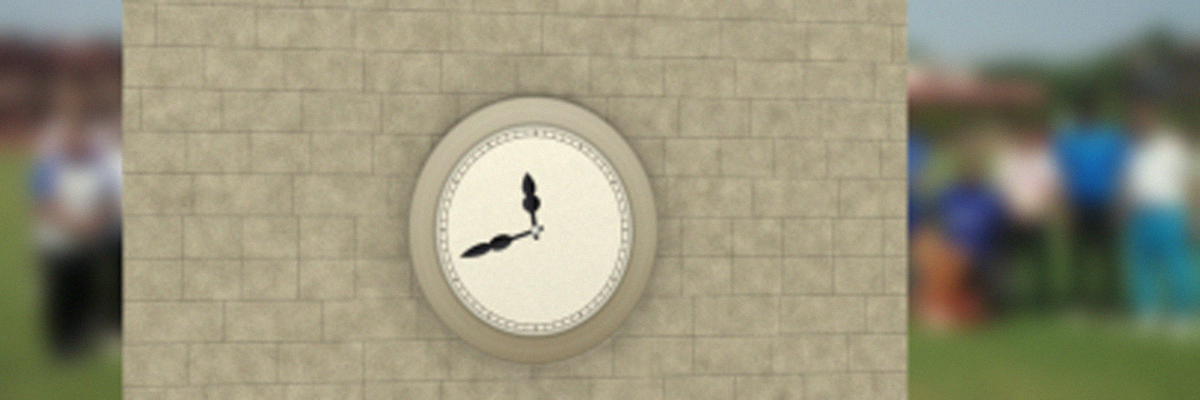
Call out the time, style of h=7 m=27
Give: h=11 m=42
